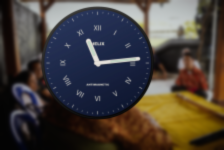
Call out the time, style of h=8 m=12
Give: h=11 m=14
